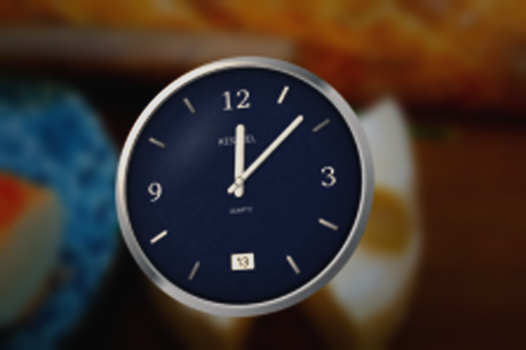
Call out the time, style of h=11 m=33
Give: h=12 m=8
